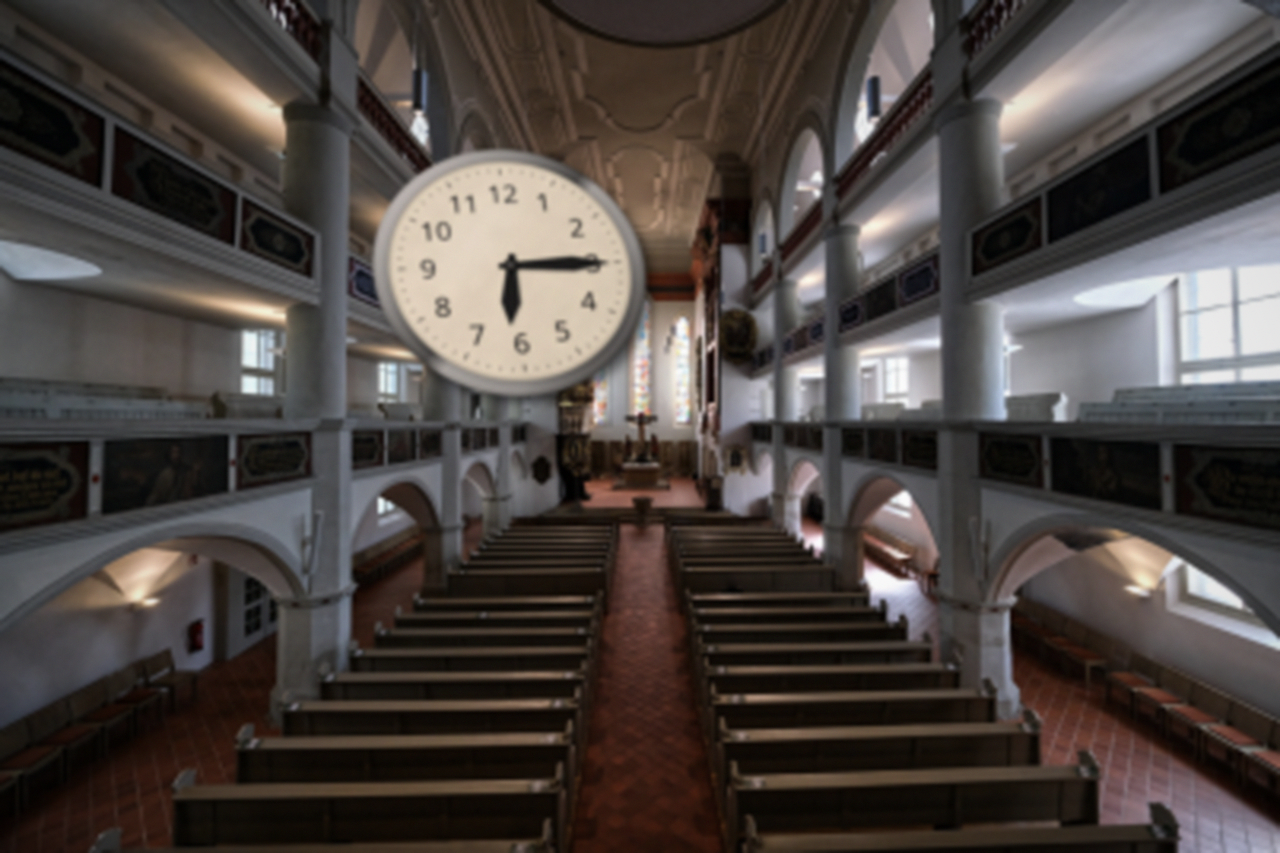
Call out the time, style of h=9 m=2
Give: h=6 m=15
